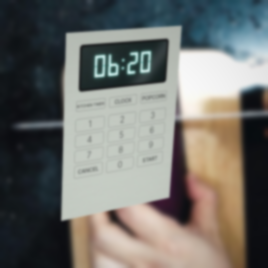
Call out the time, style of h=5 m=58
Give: h=6 m=20
